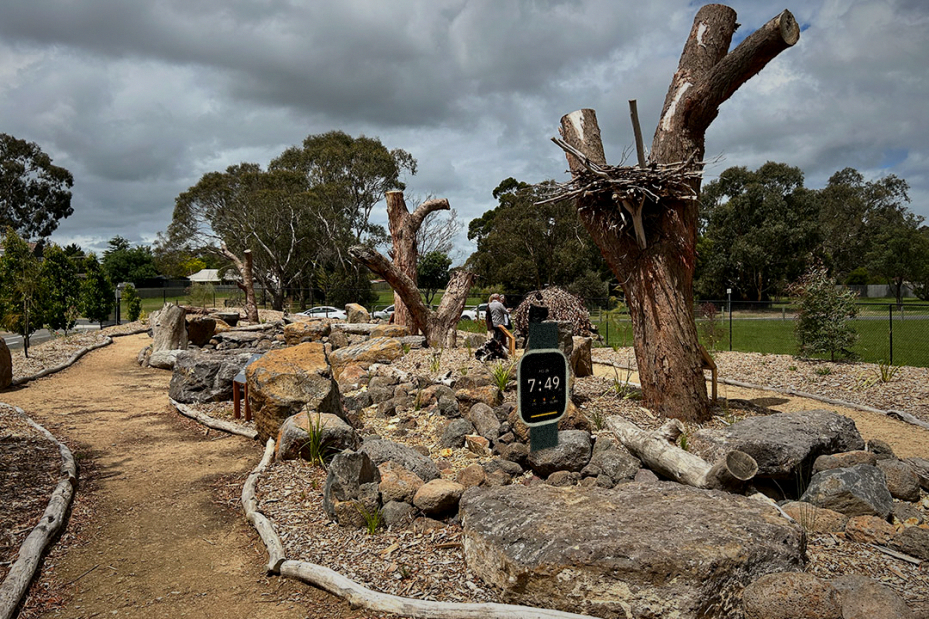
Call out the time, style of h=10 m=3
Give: h=7 m=49
